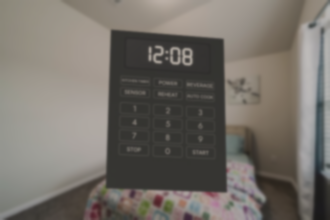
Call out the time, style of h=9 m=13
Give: h=12 m=8
